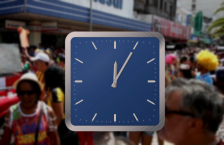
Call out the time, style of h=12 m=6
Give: h=12 m=5
